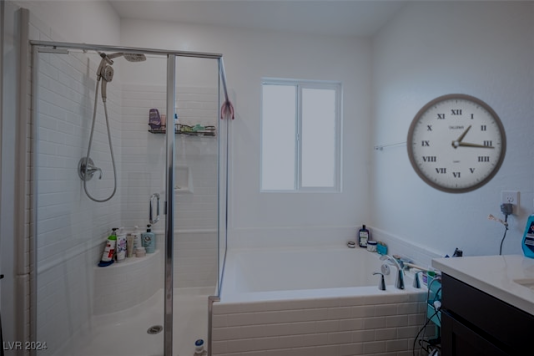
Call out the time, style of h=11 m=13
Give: h=1 m=16
